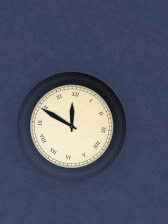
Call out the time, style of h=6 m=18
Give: h=11 m=49
